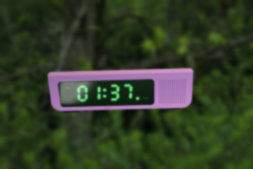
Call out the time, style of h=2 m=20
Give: h=1 m=37
